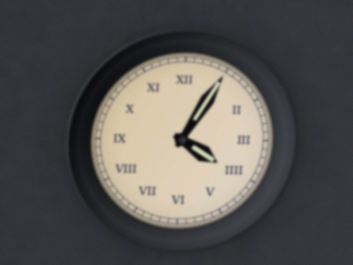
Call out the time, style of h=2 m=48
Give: h=4 m=5
